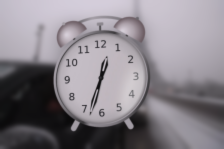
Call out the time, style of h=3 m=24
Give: h=12 m=33
